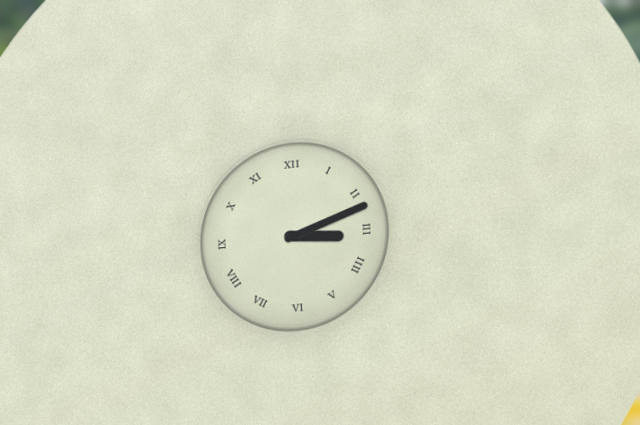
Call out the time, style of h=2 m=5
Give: h=3 m=12
